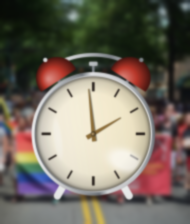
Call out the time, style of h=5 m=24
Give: h=1 m=59
